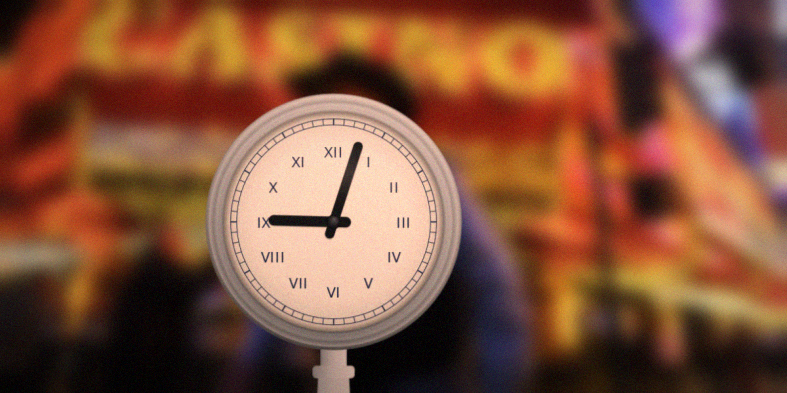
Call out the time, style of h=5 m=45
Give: h=9 m=3
